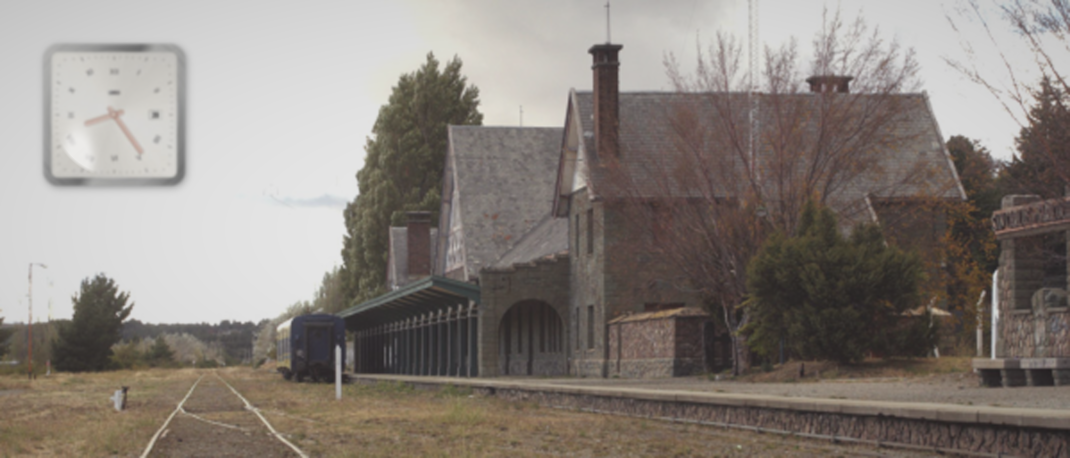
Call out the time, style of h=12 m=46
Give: h=8 m=24
